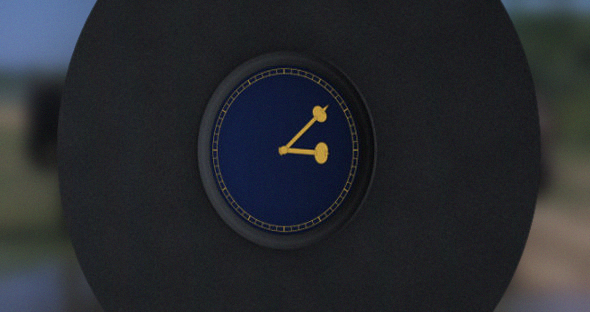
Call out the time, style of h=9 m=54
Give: h=3 m=8
